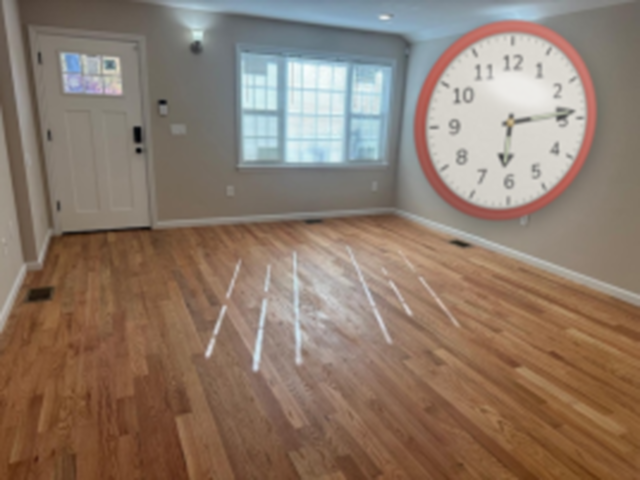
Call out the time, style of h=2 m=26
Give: h=6 m=14
